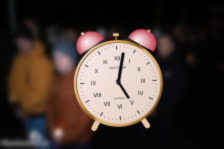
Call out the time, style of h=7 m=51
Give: h=5 m=2
